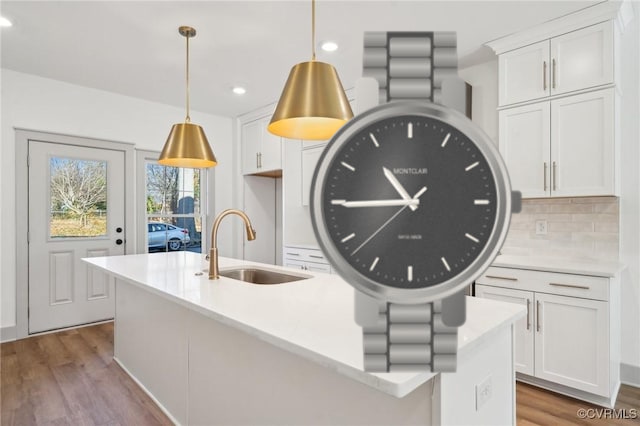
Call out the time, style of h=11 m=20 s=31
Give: h=10 m=44 s=38
